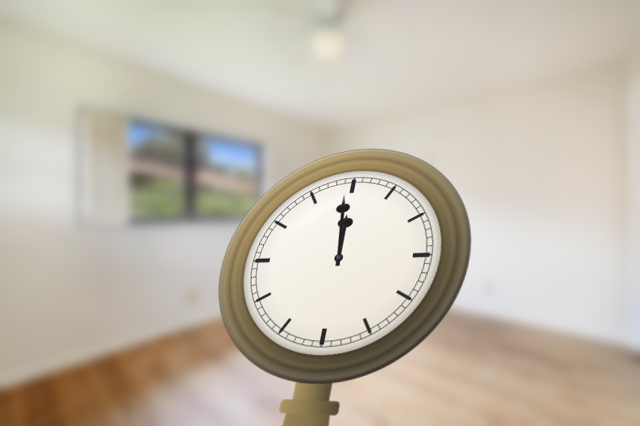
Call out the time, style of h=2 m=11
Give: h=11 m=59
